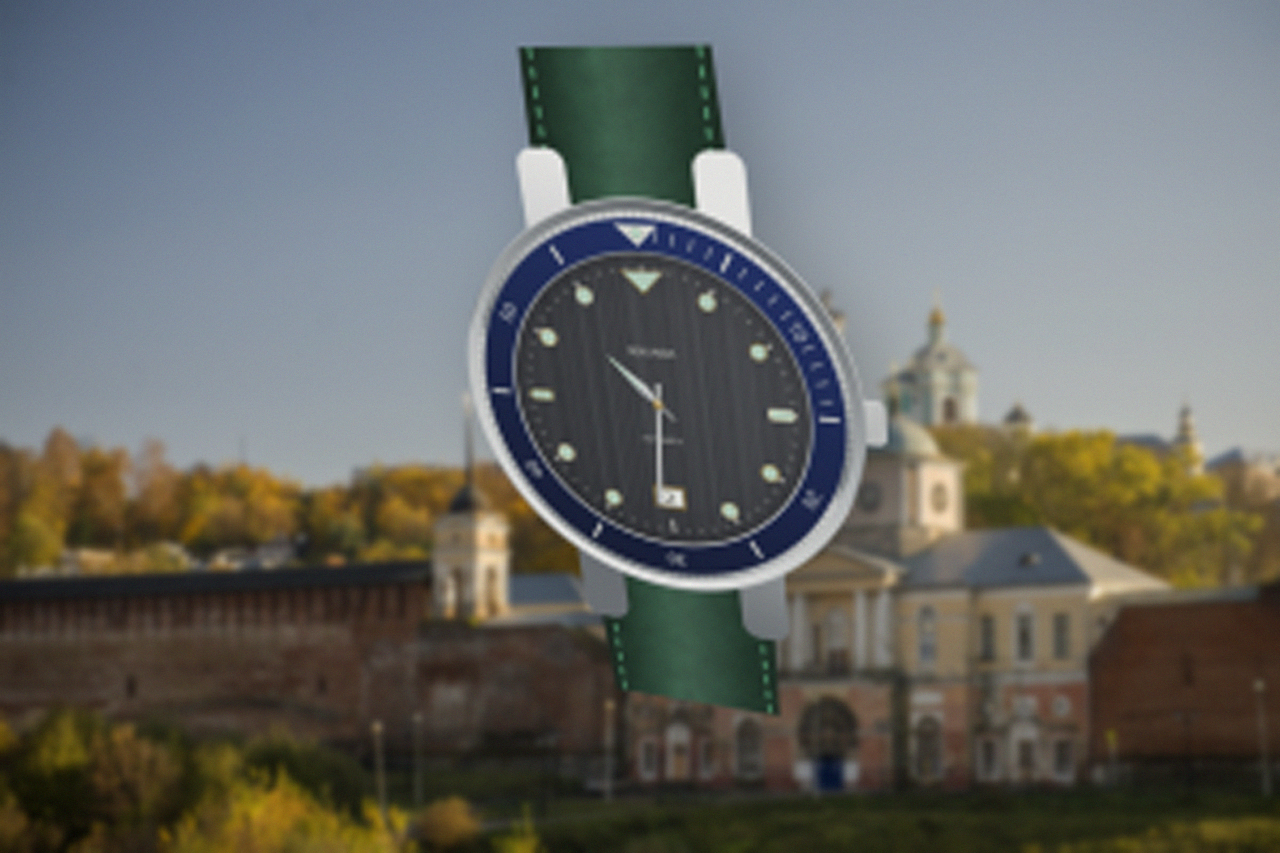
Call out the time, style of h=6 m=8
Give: h=10 m=31
